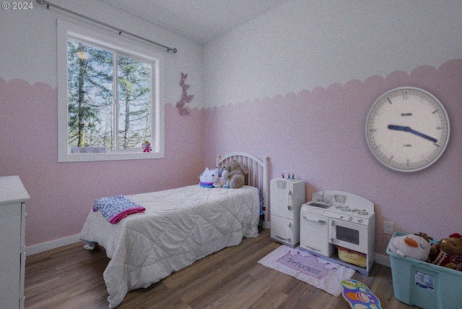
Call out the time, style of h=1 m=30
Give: h=9 m=19
